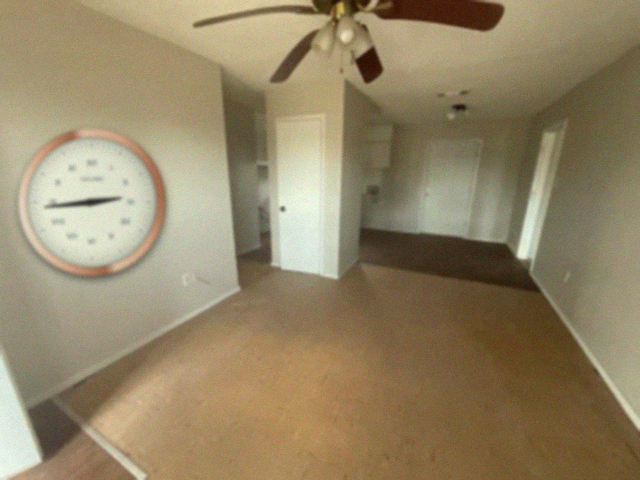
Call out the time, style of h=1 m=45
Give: h=2 m=44
